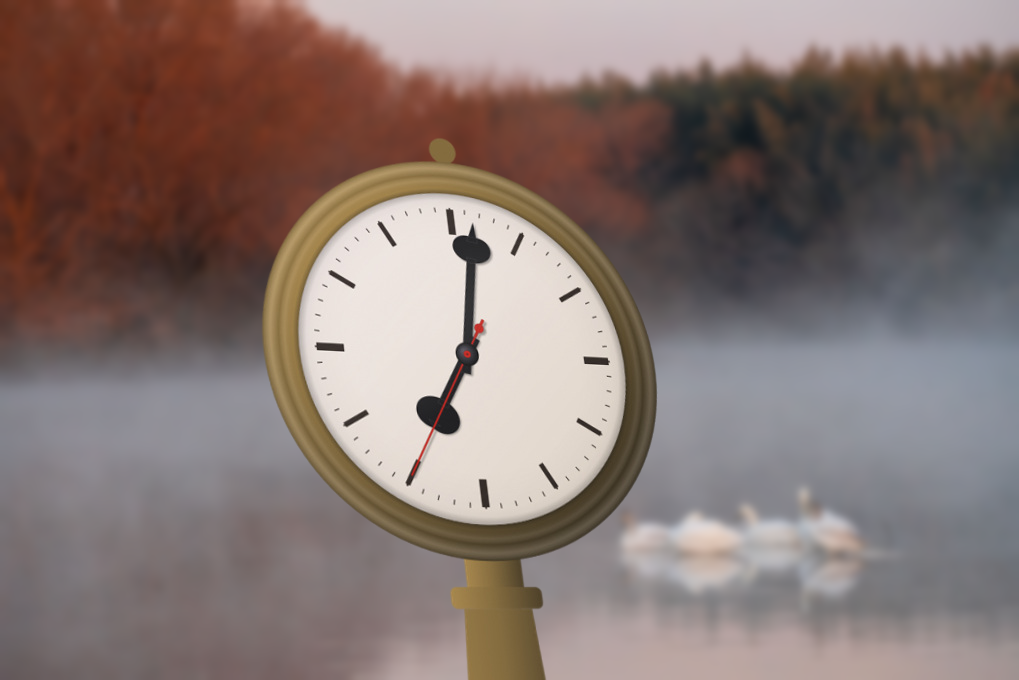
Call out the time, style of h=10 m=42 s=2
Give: h=7 m=1 s=35
